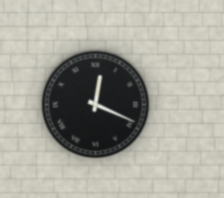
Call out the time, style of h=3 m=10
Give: h=12 m=19
